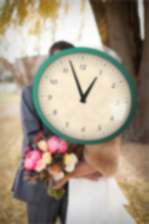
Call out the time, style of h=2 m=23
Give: h=12 m=57
